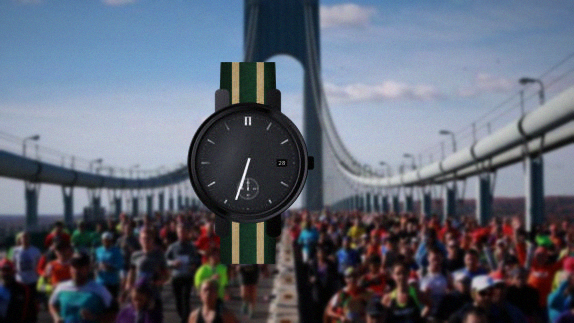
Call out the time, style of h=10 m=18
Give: h=6 m=33
